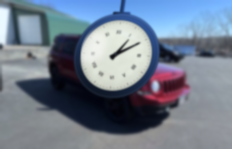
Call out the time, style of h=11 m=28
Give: h=1 m=10
